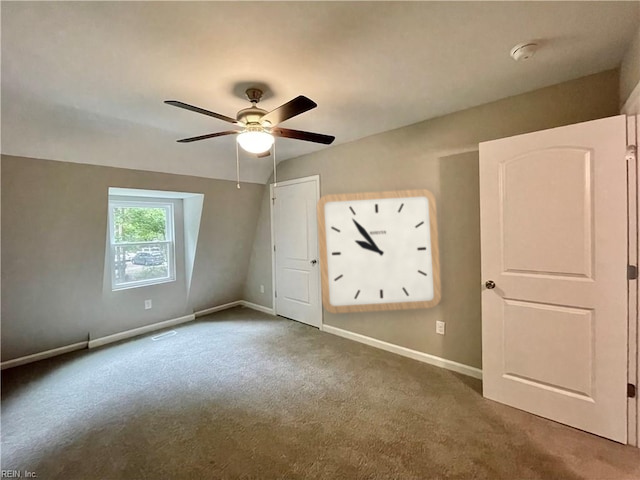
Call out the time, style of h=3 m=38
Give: h=9 m=54
